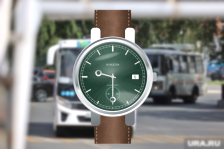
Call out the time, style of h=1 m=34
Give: h=9 m=30
